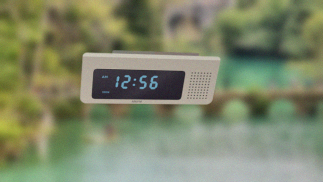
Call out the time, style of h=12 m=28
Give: h=12 m=56
